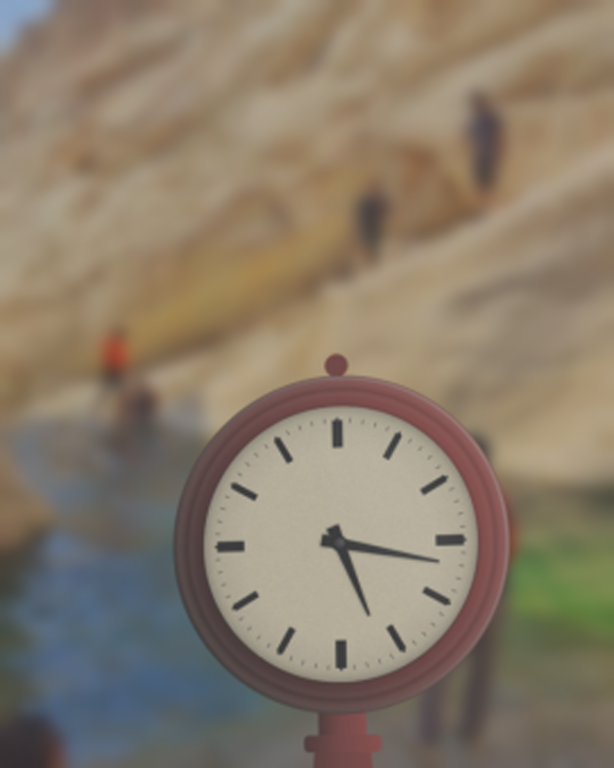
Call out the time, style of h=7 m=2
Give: h=5 m=17
